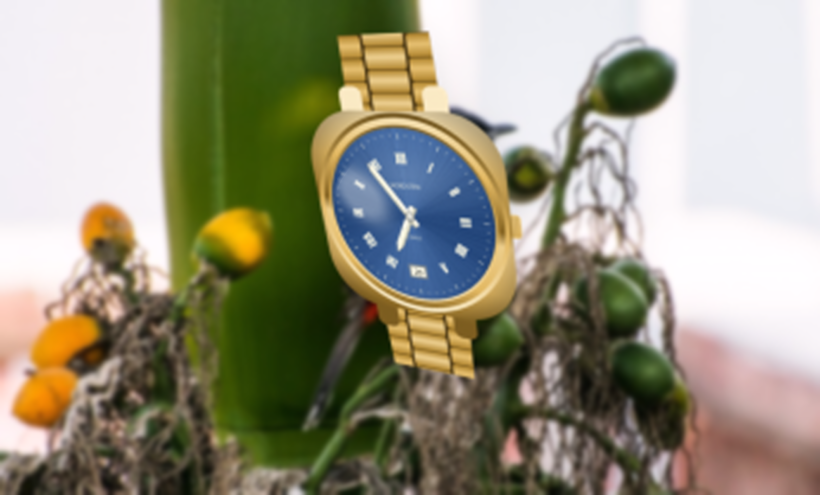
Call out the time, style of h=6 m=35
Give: h=6 m=54
